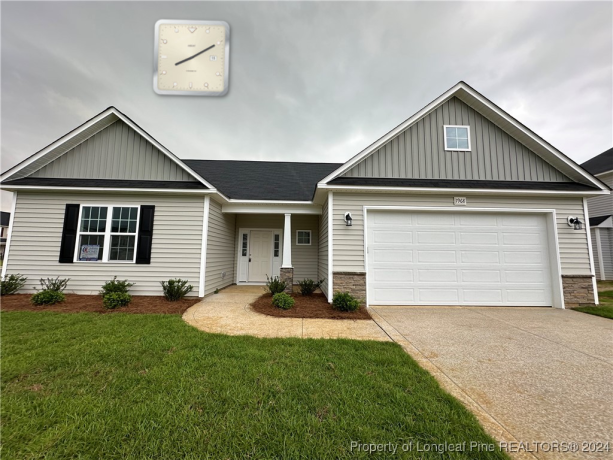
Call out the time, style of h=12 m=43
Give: h=8 m=10
